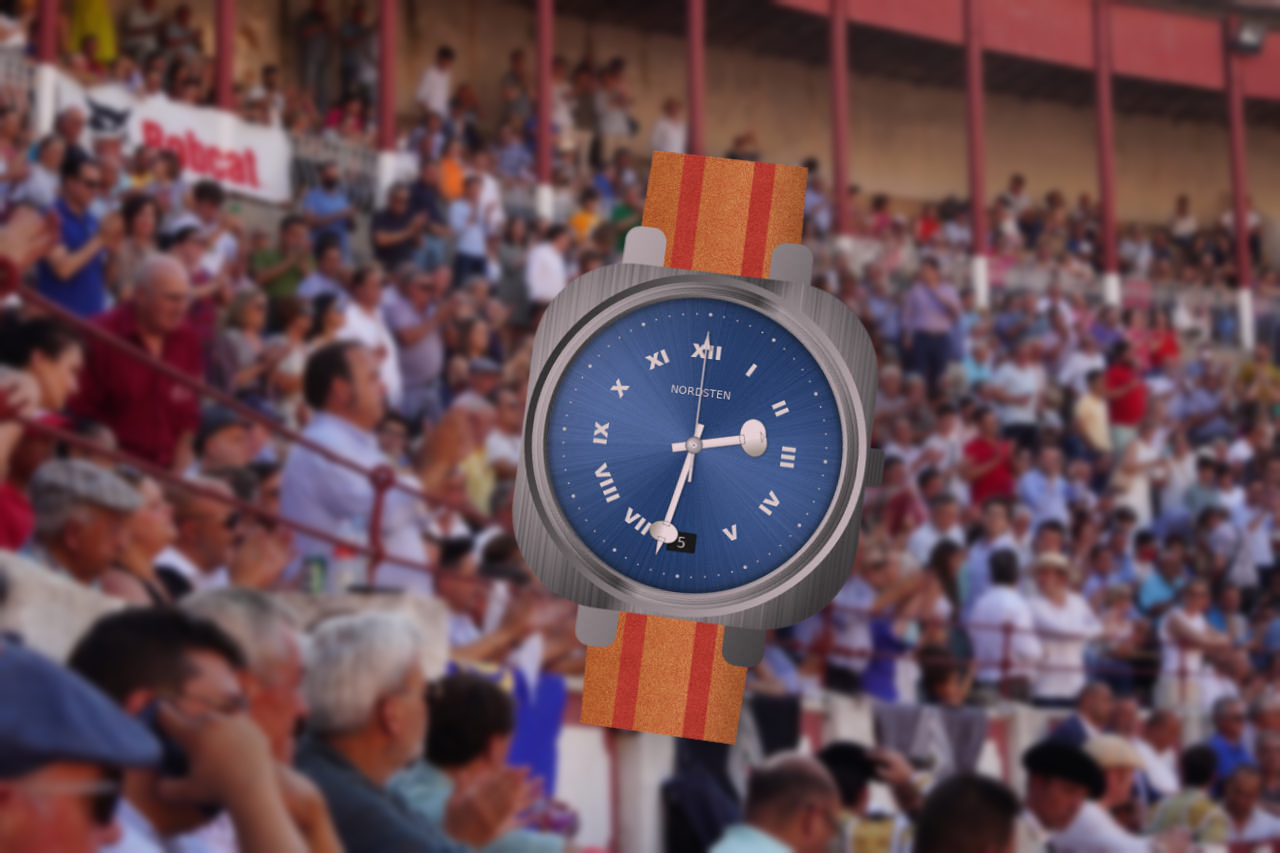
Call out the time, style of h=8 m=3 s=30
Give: h=2 m=32 s=0
